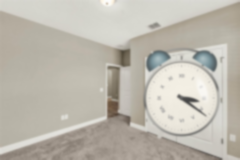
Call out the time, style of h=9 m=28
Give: h=3 m=21
